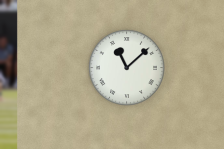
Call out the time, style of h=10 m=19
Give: h=11 m=8
